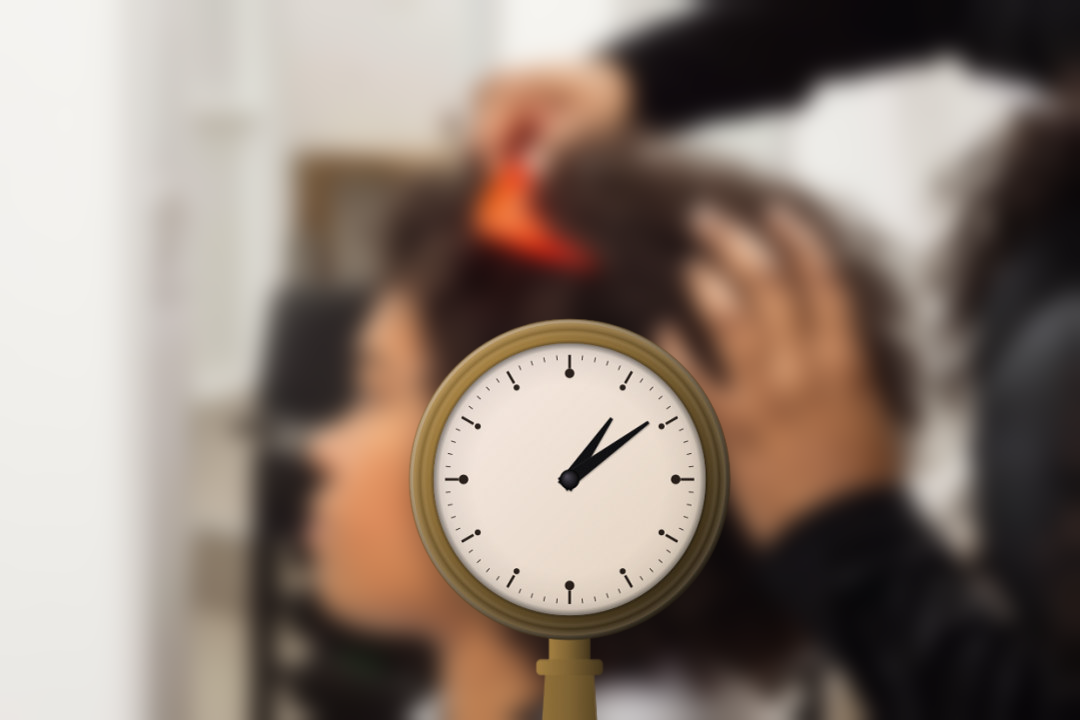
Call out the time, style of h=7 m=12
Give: h=1 m=9
